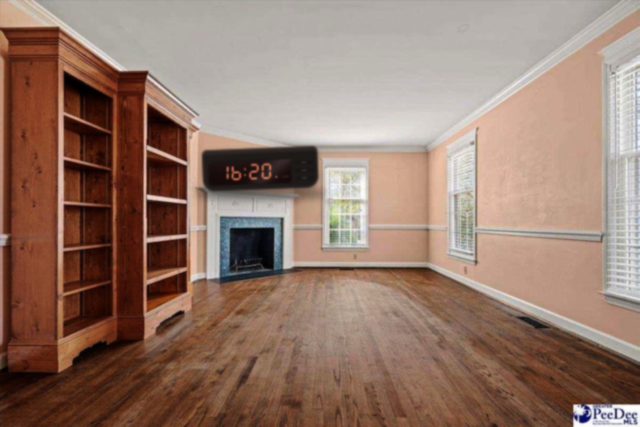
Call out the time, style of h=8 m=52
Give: h=16 m=20
